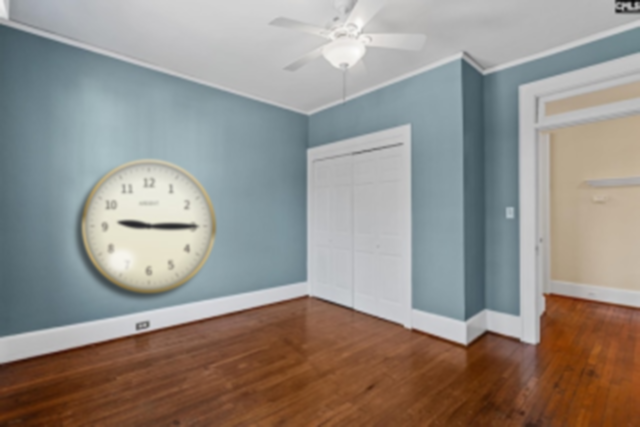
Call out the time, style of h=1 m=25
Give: h=9 m=15
